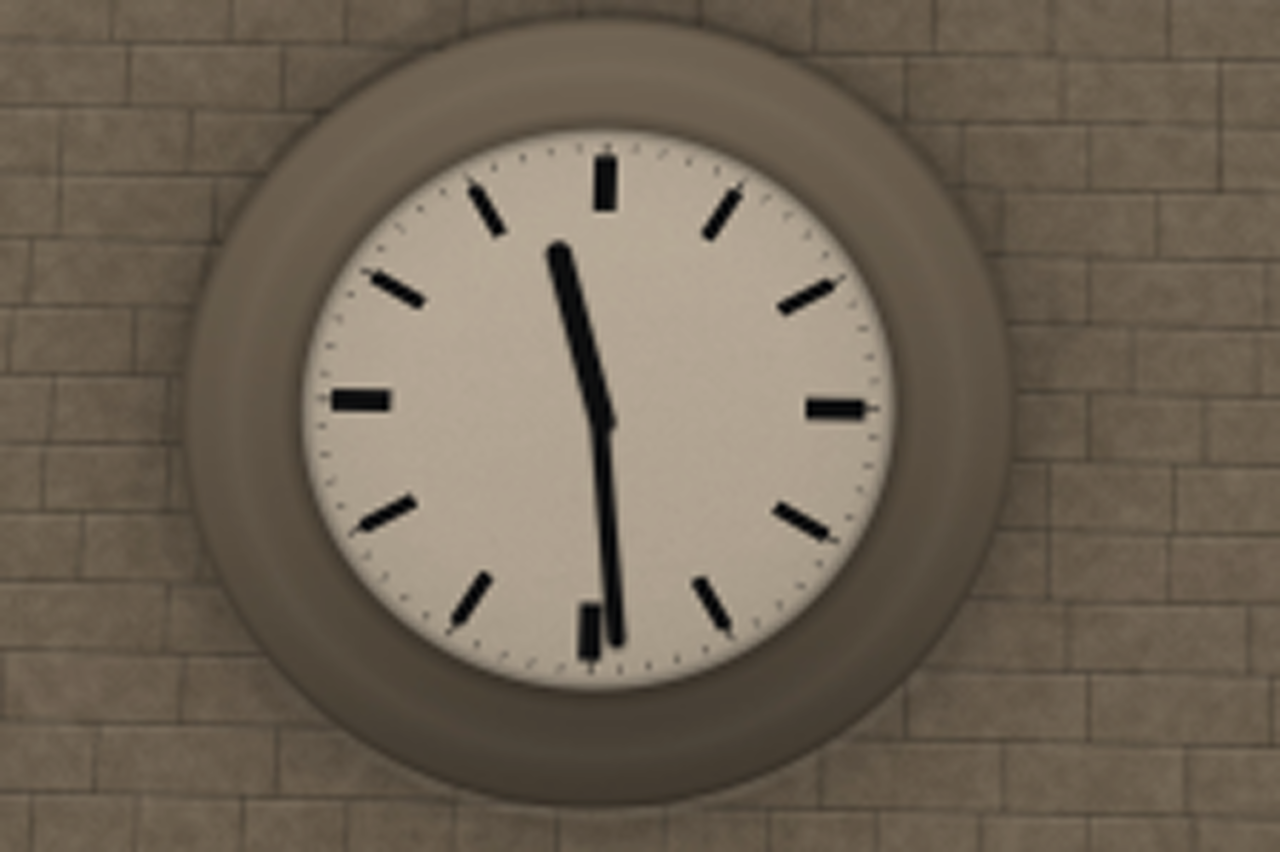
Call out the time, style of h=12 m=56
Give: h=11 m=29
